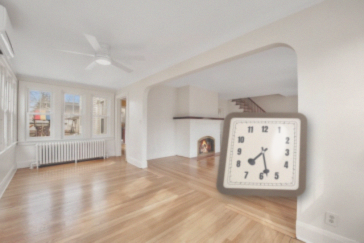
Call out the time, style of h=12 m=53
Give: h=7 m=28
